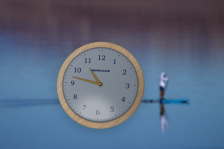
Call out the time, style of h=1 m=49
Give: h=10 m=47
